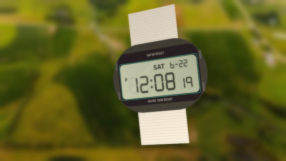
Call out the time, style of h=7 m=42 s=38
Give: h=12 m=8 s=19
